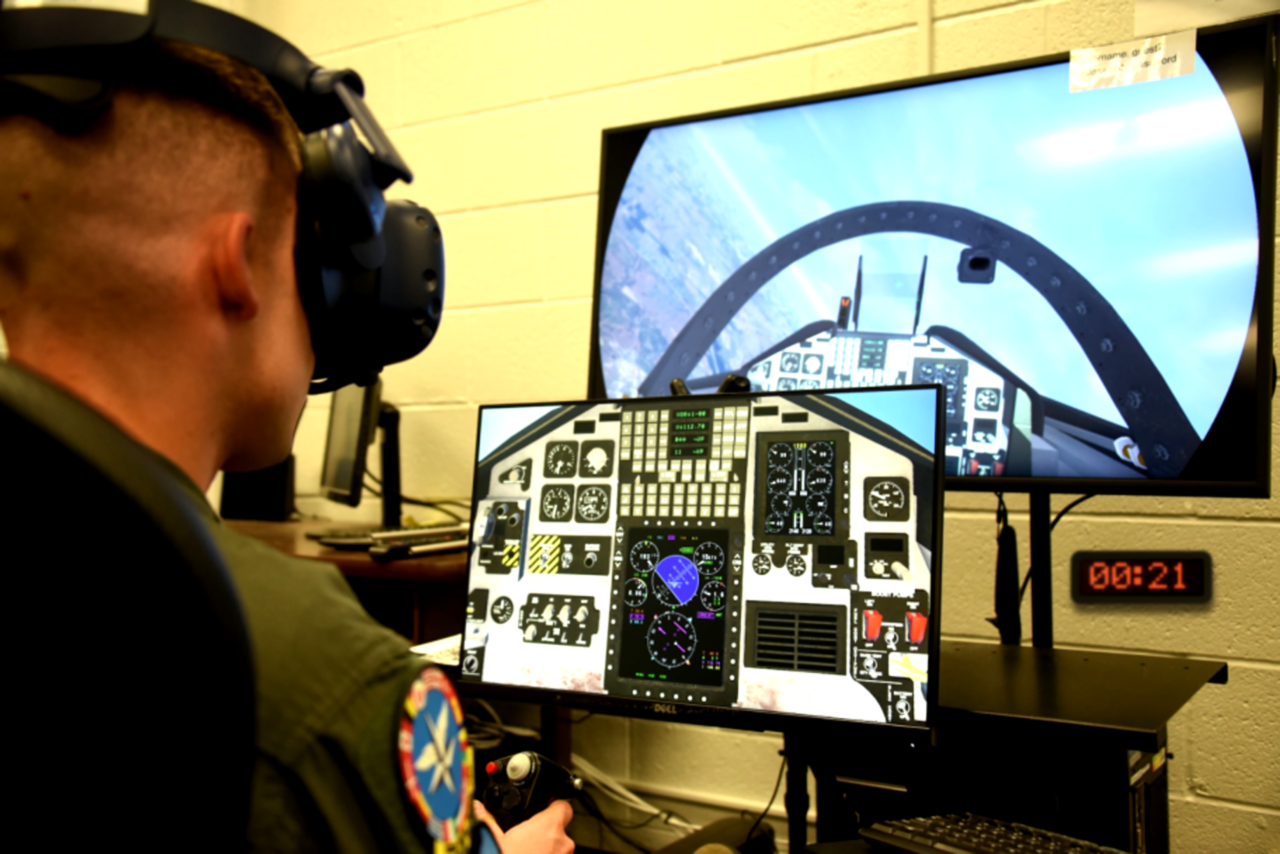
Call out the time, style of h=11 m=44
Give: h=0 m=21
